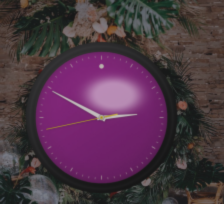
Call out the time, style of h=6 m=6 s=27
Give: h=2 m=49 s=43
